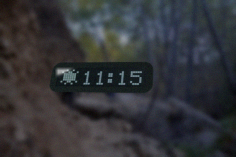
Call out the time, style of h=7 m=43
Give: h=11 m=15
